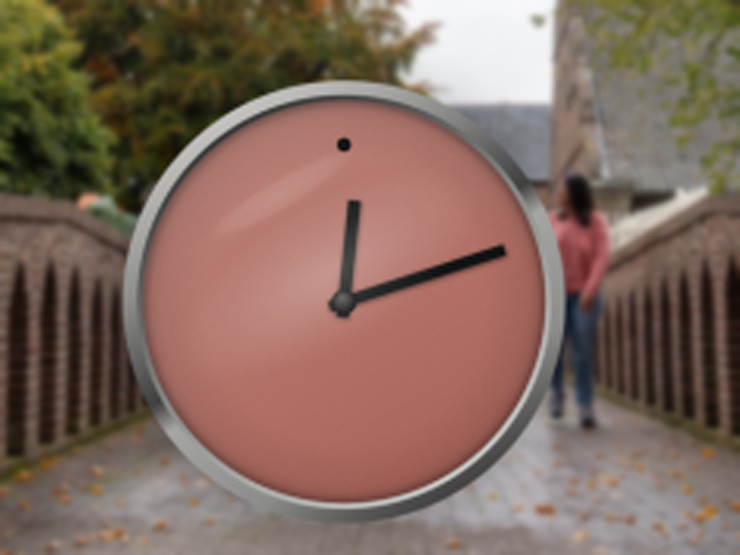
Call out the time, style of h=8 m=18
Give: h=12 m=12
